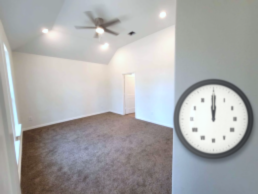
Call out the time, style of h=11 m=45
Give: h=12 m=0
